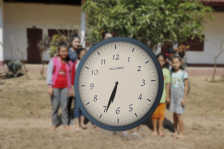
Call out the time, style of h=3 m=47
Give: h=6 m=34
